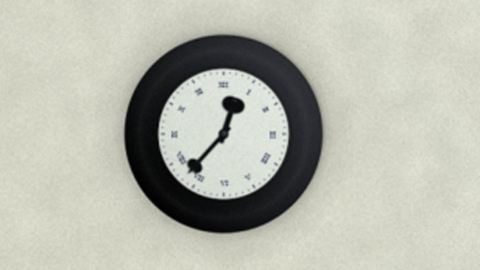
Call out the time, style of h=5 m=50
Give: h=12 m=37
